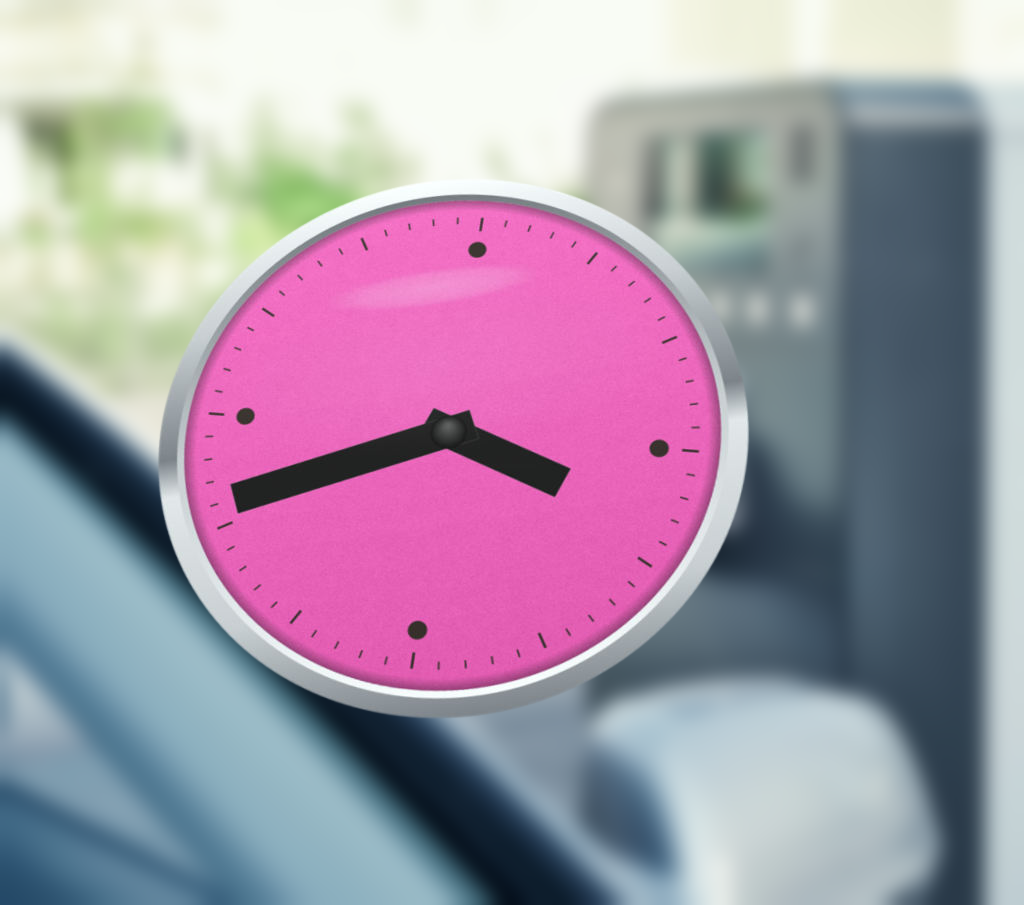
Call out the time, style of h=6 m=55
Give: h=3 m=41
